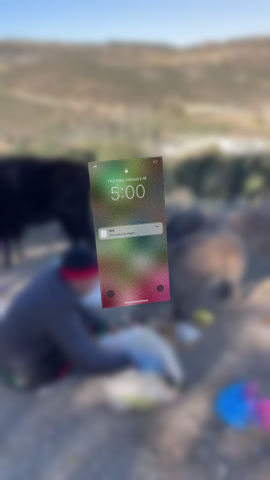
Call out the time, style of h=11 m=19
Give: h=5 m=0
